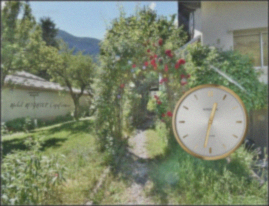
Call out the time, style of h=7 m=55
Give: h=12 m=32
